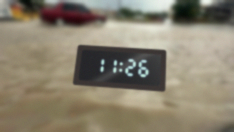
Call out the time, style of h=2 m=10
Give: h=11 m=26
